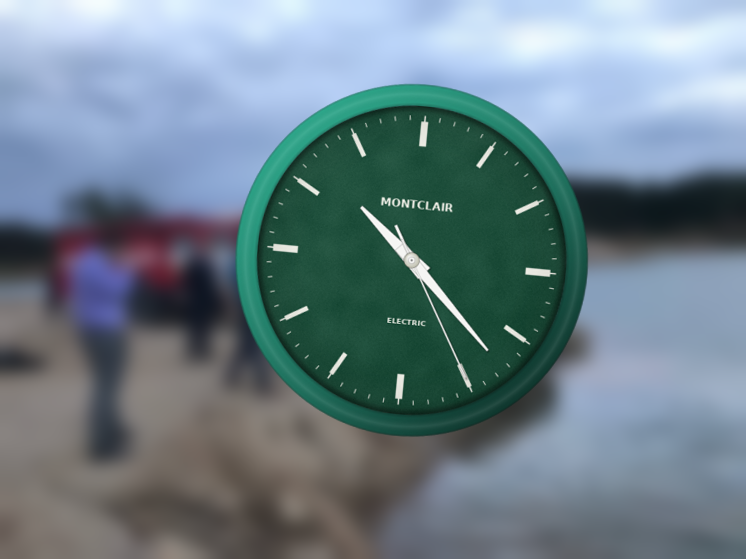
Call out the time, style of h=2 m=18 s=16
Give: h=10 m=22 s=25
